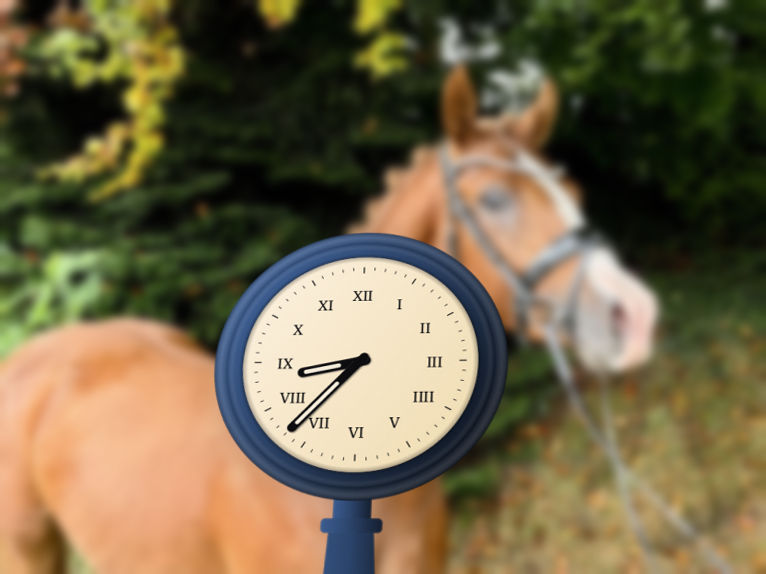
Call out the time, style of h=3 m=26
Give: h=8 m=37
